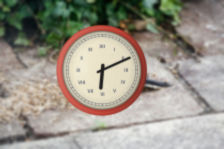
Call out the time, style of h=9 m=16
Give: h=6 m=11
